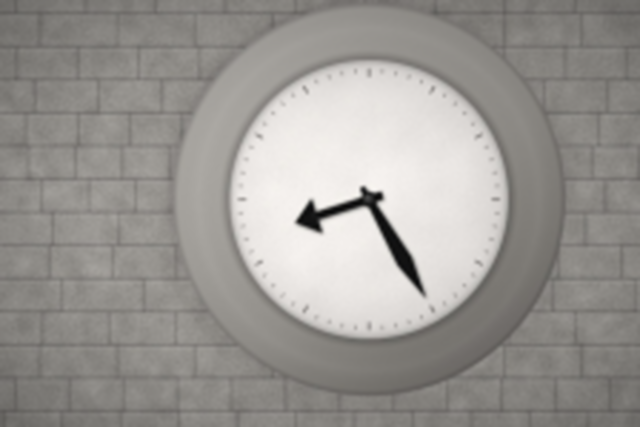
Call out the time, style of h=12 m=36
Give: h=8 m=25
